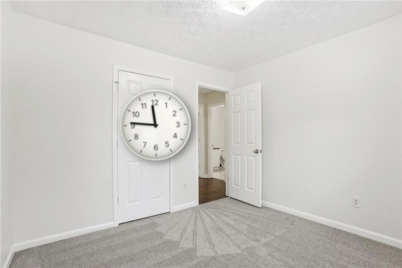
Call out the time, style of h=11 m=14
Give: h=11 m=46
